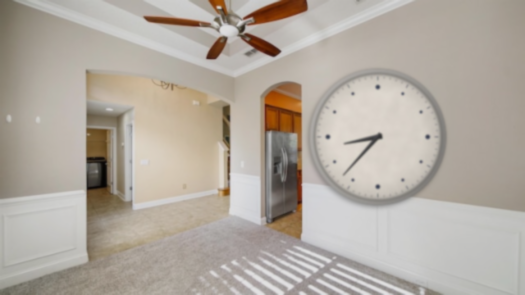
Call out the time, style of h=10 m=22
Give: h=8 m=37
